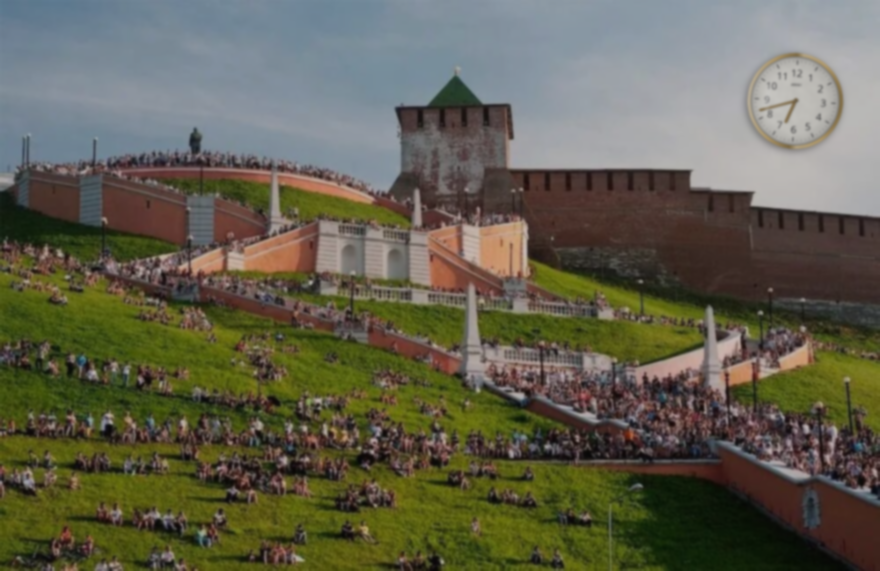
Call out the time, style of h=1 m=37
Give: h=6 m=42
